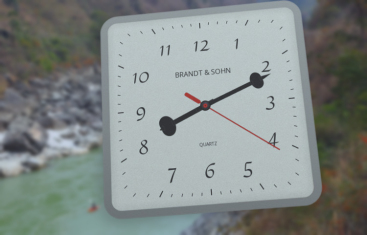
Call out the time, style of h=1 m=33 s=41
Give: h=8 m=11 s=21
